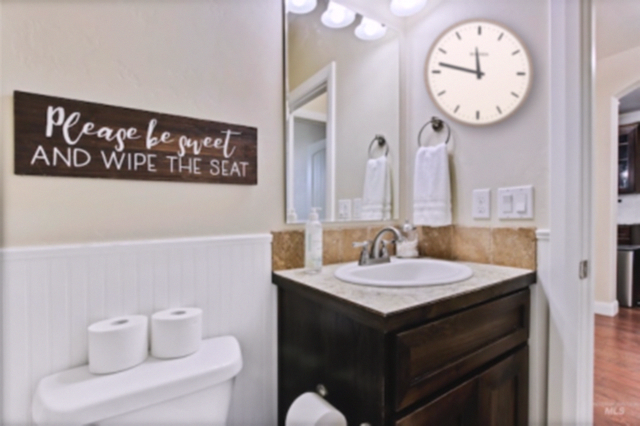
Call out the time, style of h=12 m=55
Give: h=11 m=47
